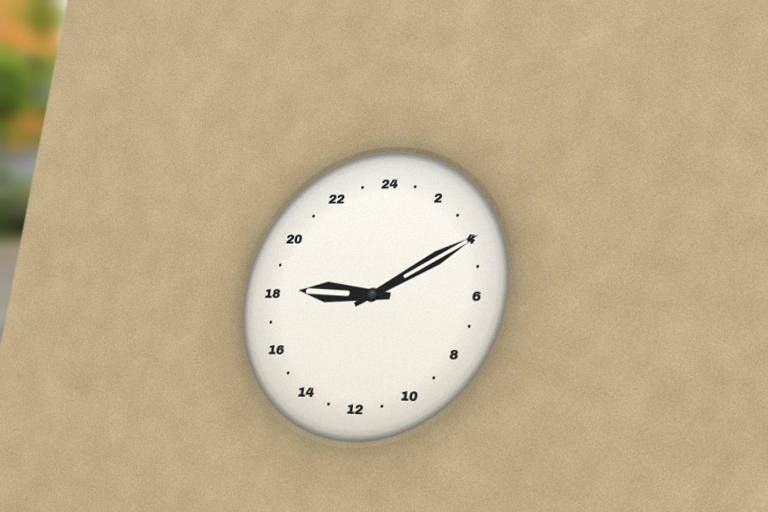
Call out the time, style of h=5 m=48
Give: h=18 m=10
